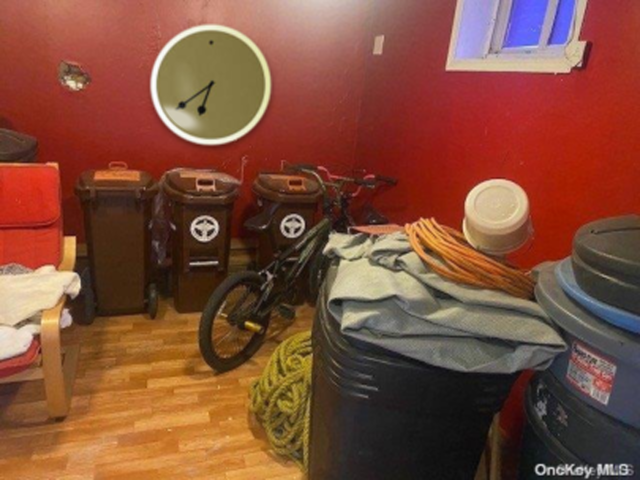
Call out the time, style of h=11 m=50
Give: h=6 m=39
